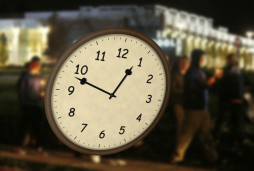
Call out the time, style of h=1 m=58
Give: h=12 m=48
